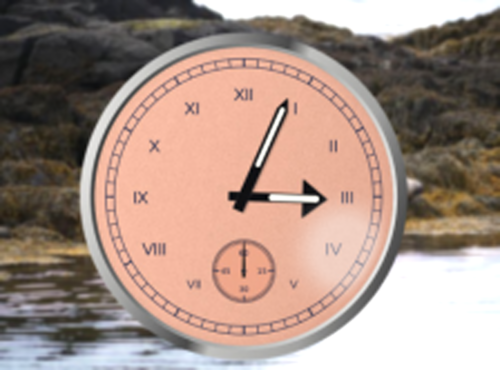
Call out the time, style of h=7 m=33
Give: h=3 m=4
